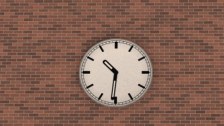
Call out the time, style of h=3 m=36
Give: h=10 m=31
